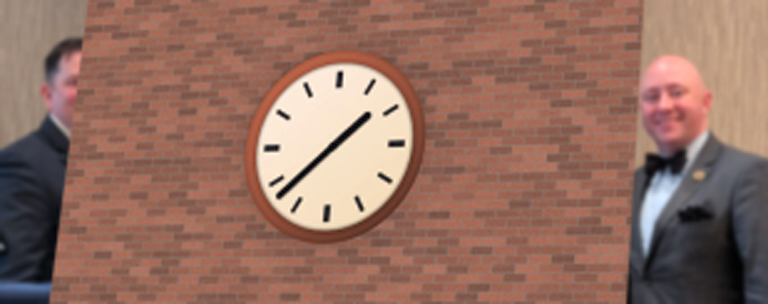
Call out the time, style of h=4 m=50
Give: h=1 m=38
